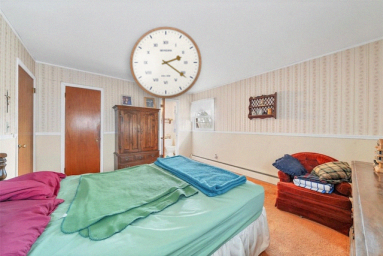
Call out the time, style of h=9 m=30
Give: h=2 m=21
